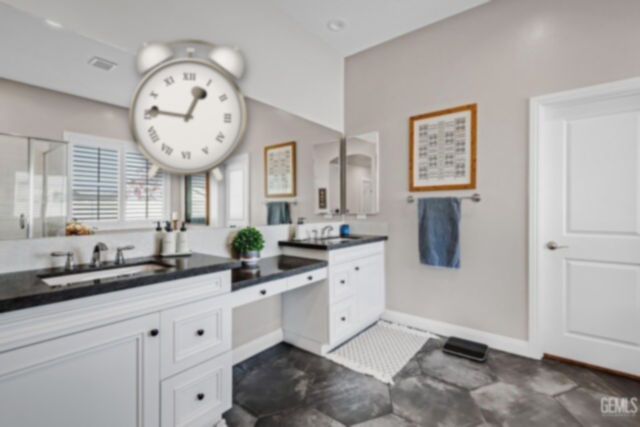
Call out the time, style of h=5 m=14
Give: h=12 m=46
